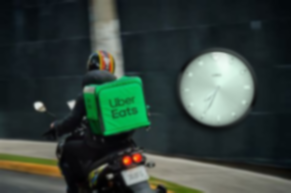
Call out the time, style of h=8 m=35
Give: h=7 m=35
